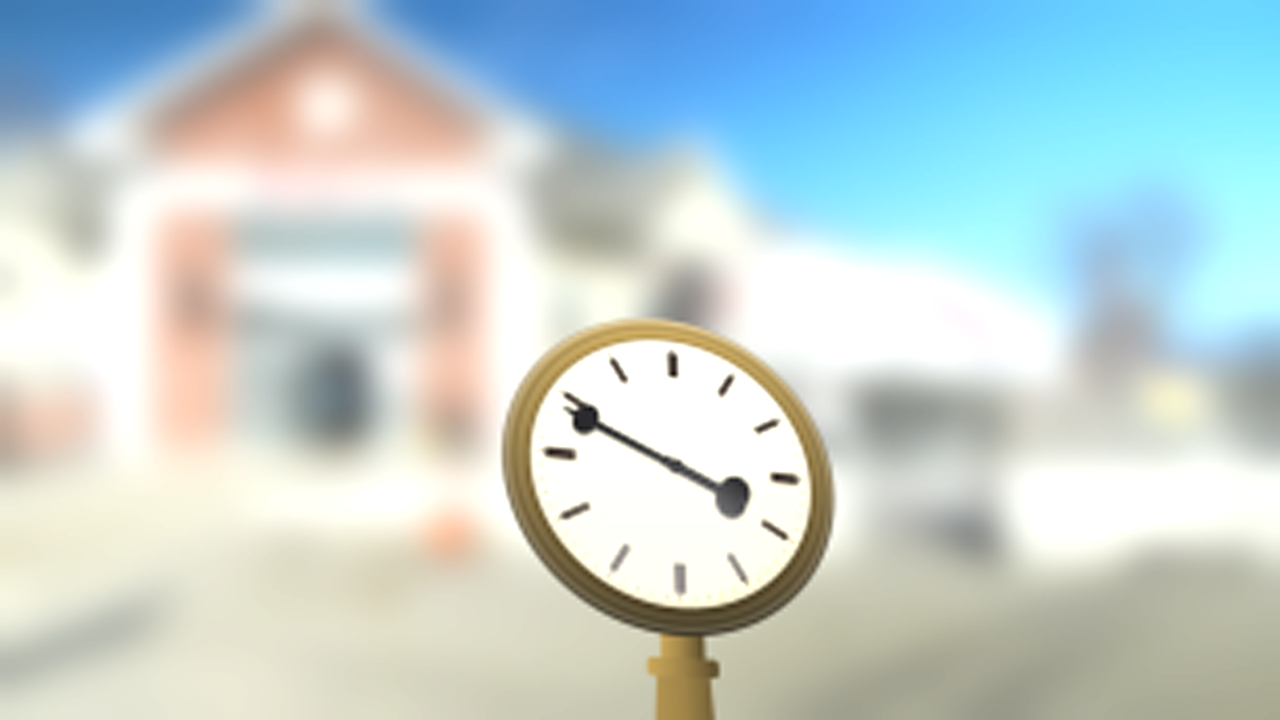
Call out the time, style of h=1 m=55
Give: h=3 m=49
